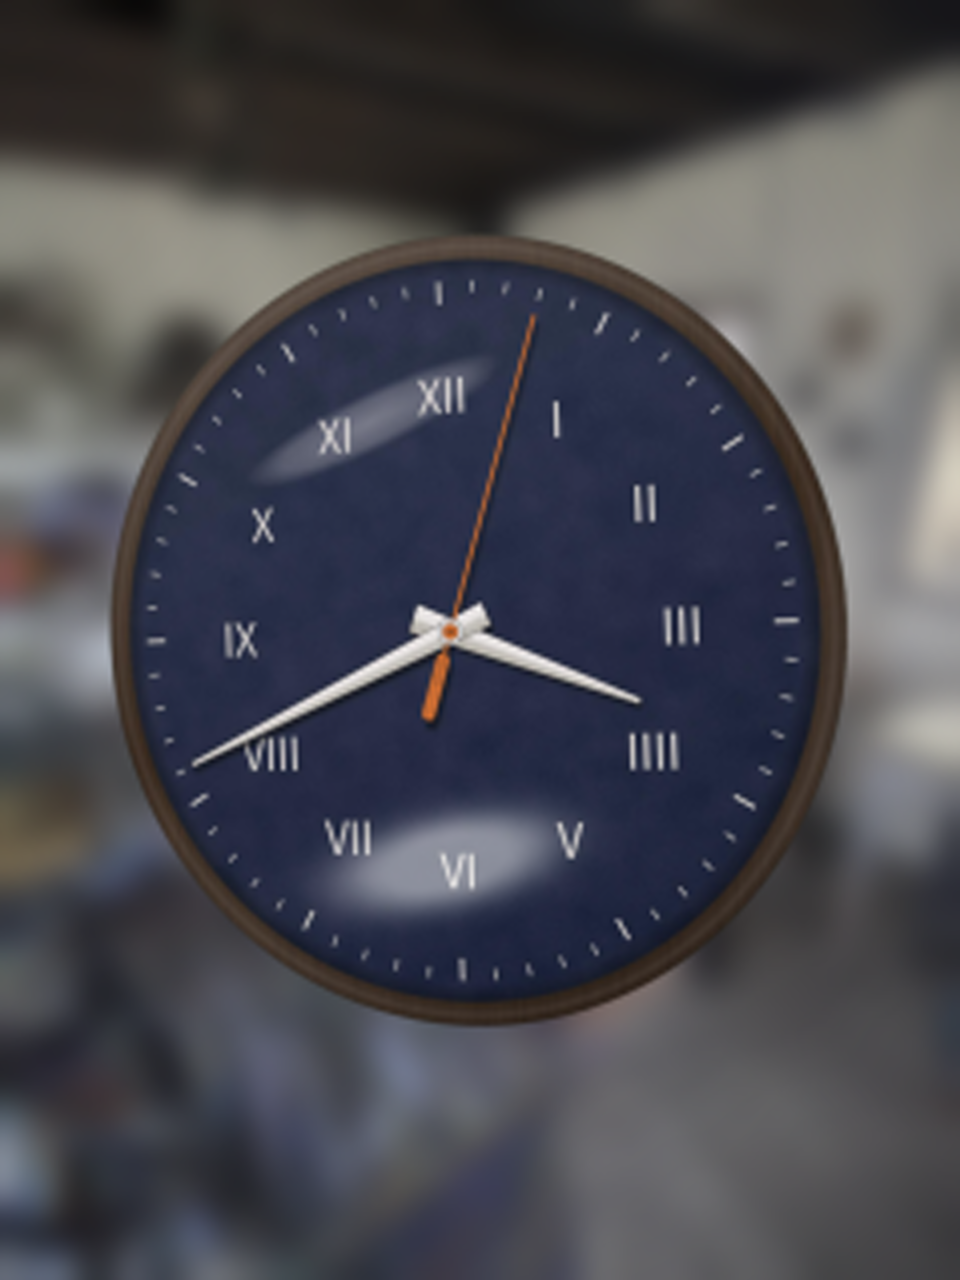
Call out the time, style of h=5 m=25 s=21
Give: h=3 m=41 s=3
